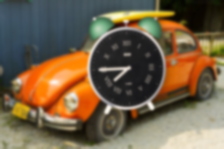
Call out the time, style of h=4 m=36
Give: h=7 m=45
